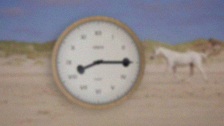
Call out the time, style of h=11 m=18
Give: h=8 m=15
